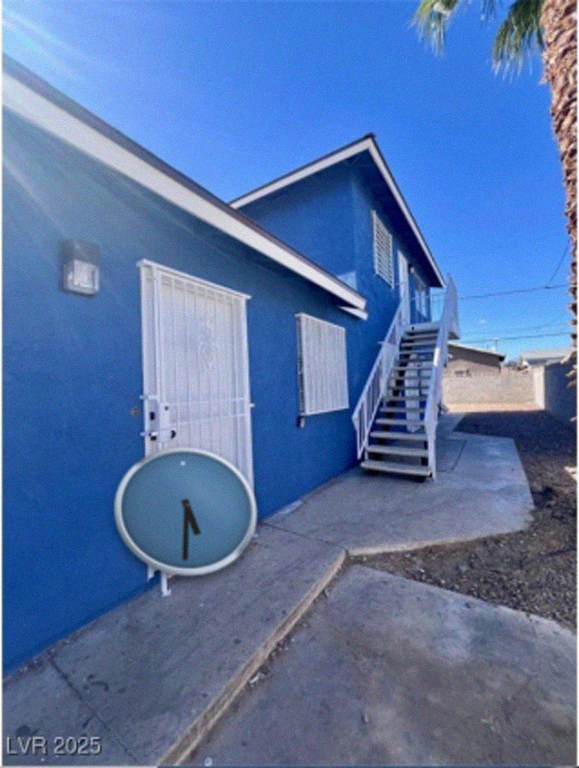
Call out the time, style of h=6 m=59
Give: h=5 m=31
